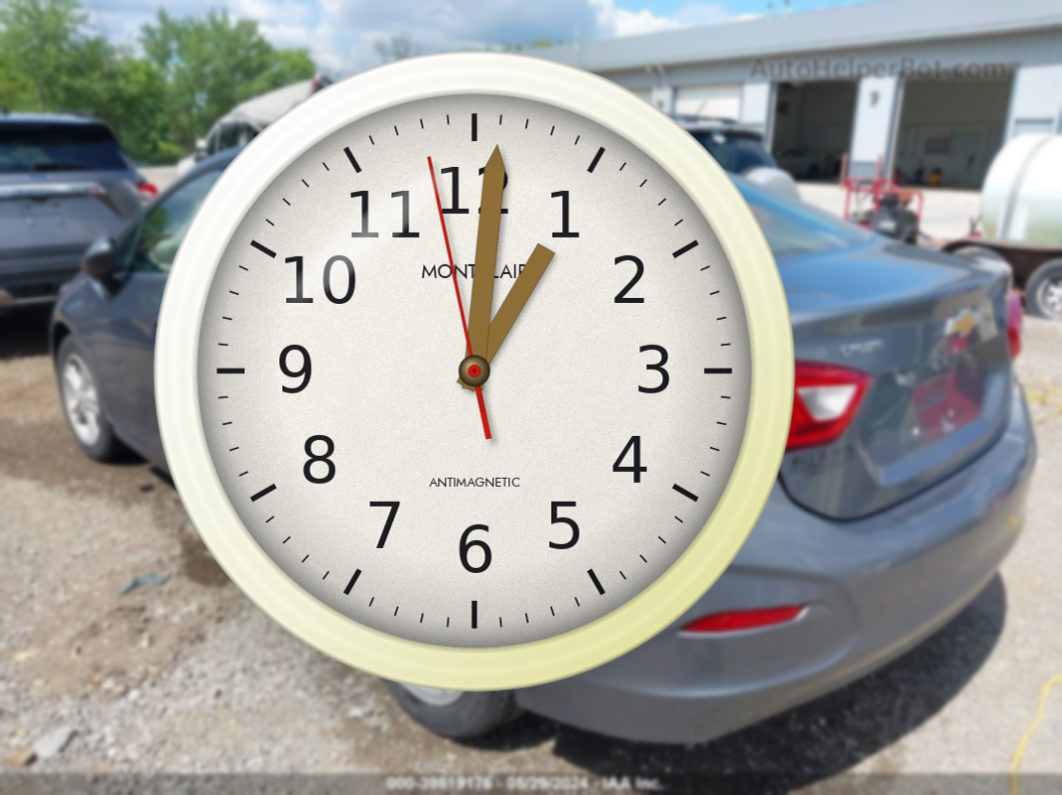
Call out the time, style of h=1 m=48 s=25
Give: h=1 m=0 s=58
